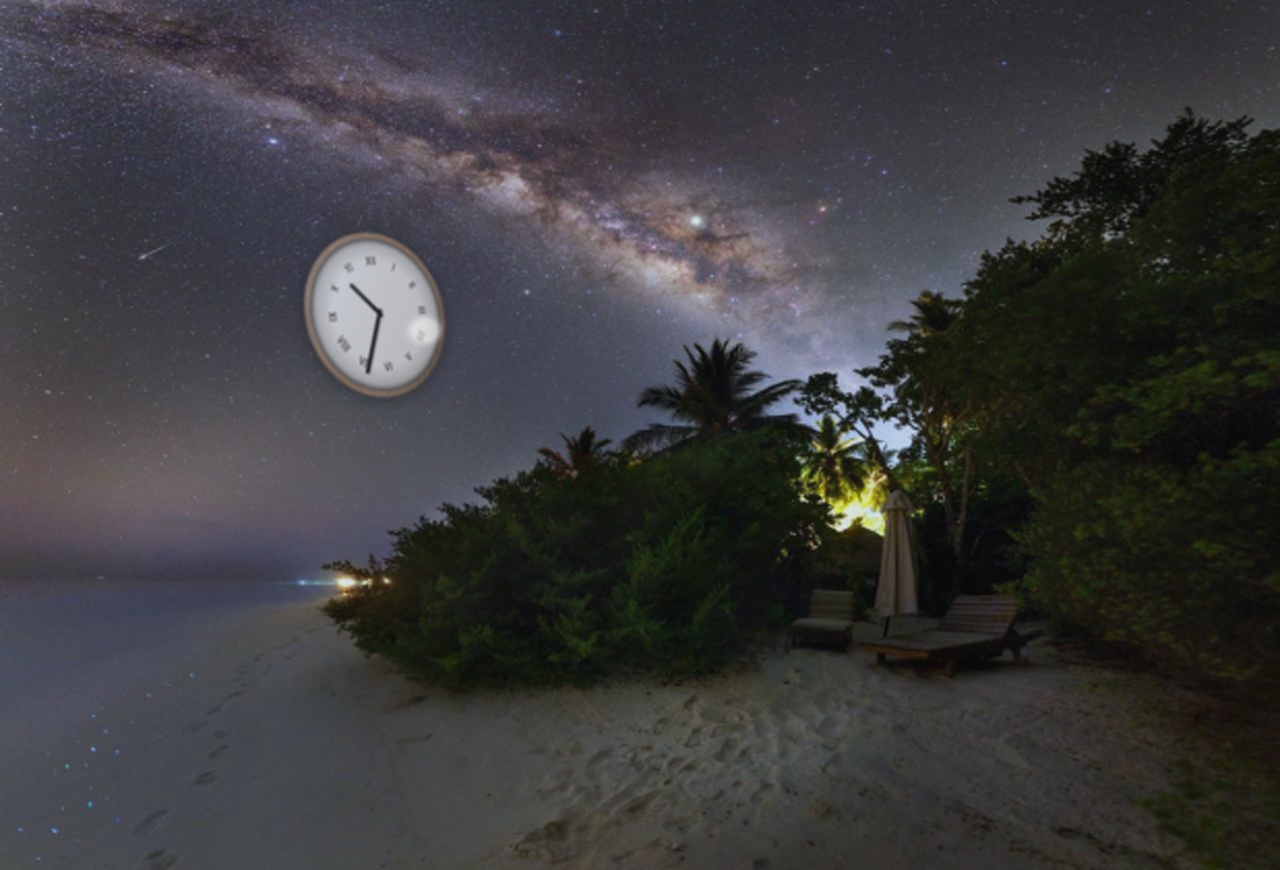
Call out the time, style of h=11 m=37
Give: h=10 m=34
